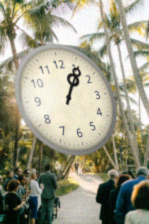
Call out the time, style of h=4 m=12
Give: h=1 m=6
